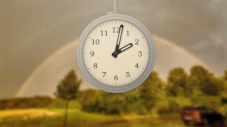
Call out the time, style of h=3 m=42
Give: h=2 m=2
